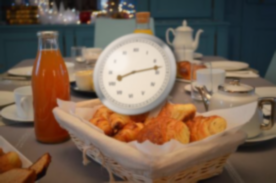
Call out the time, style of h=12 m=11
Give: h=8 m=13
